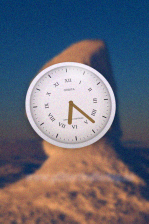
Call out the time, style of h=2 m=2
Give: h=6 m=23
